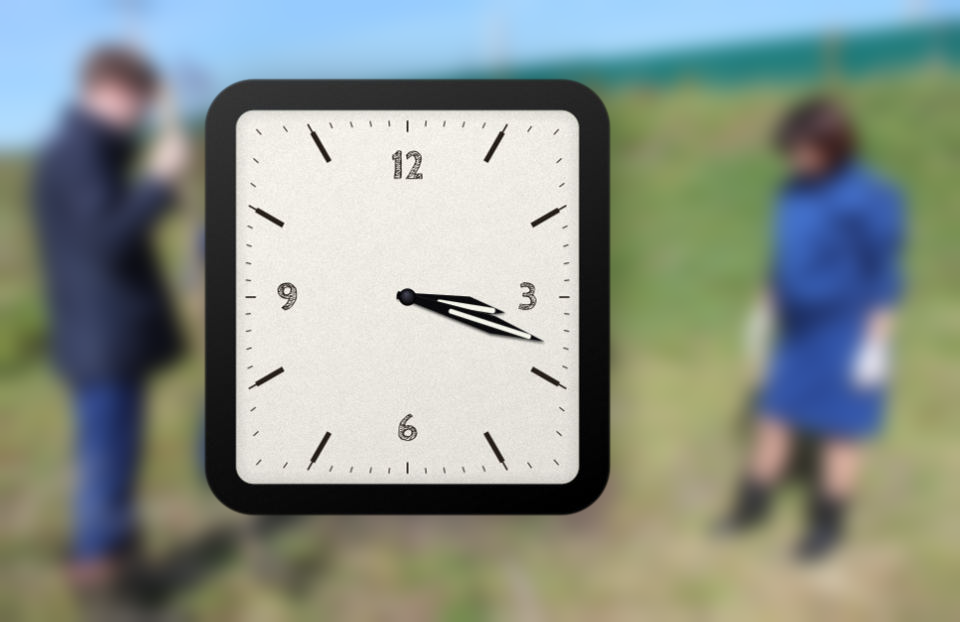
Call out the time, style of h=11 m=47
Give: h=3 m=18
